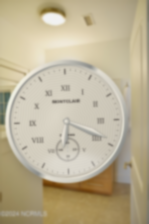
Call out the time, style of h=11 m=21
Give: h=6 m=19
